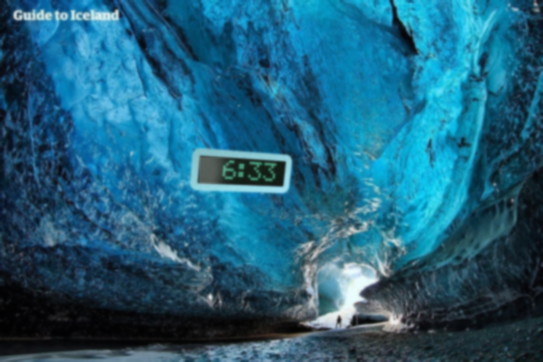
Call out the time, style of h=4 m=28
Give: h=6 m=33
